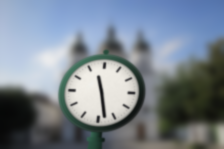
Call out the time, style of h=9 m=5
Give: h=11 m=28
